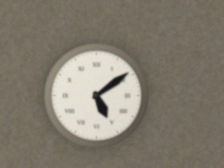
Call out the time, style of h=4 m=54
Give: h=5 m=9
